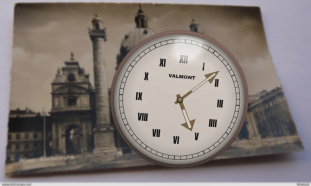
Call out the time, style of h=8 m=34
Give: h=5 m=8
